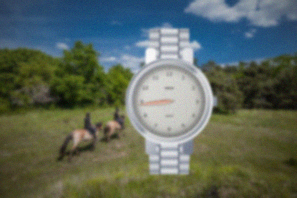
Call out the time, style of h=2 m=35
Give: h=8 m=44
